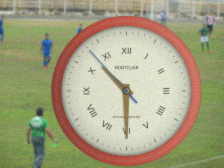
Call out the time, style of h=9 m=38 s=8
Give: h=10 m=29 s=53
